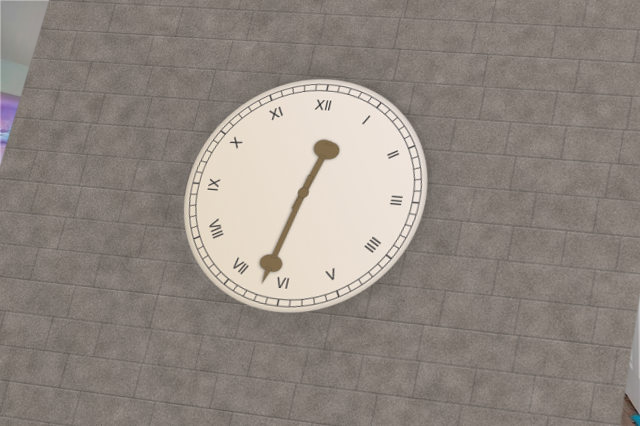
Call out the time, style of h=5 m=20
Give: h=12 m=32
